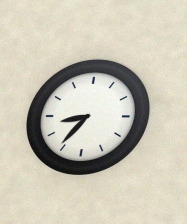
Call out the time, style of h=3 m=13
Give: h=8 m=36
